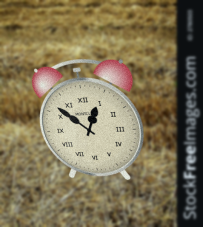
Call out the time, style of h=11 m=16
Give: h=12 m=52
